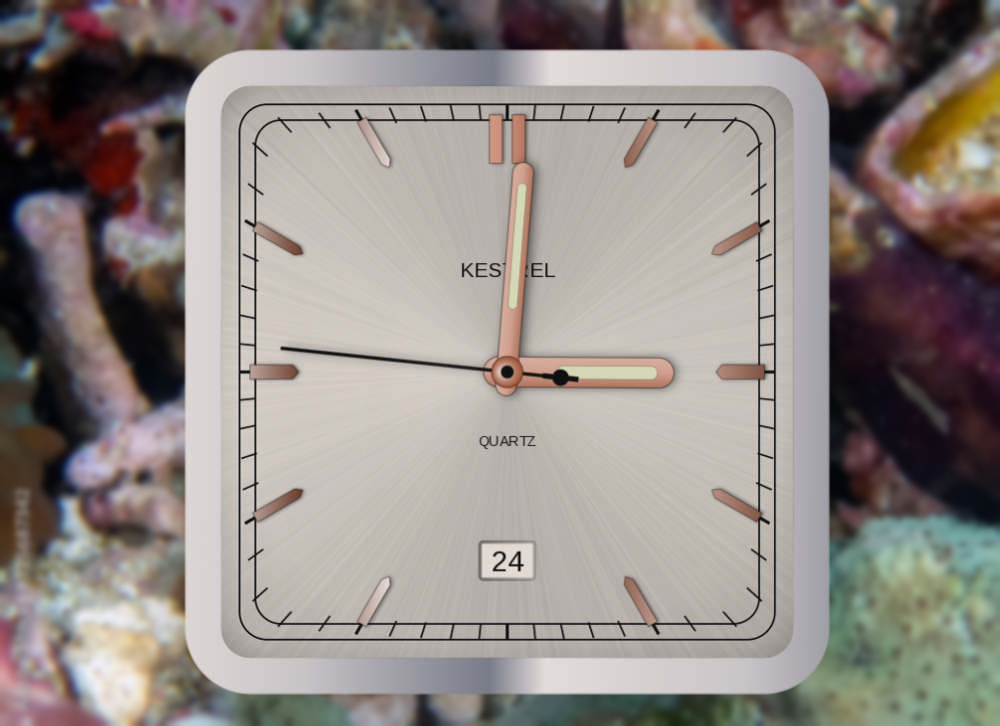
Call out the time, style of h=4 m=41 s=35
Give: h=3 m=0 s=46
